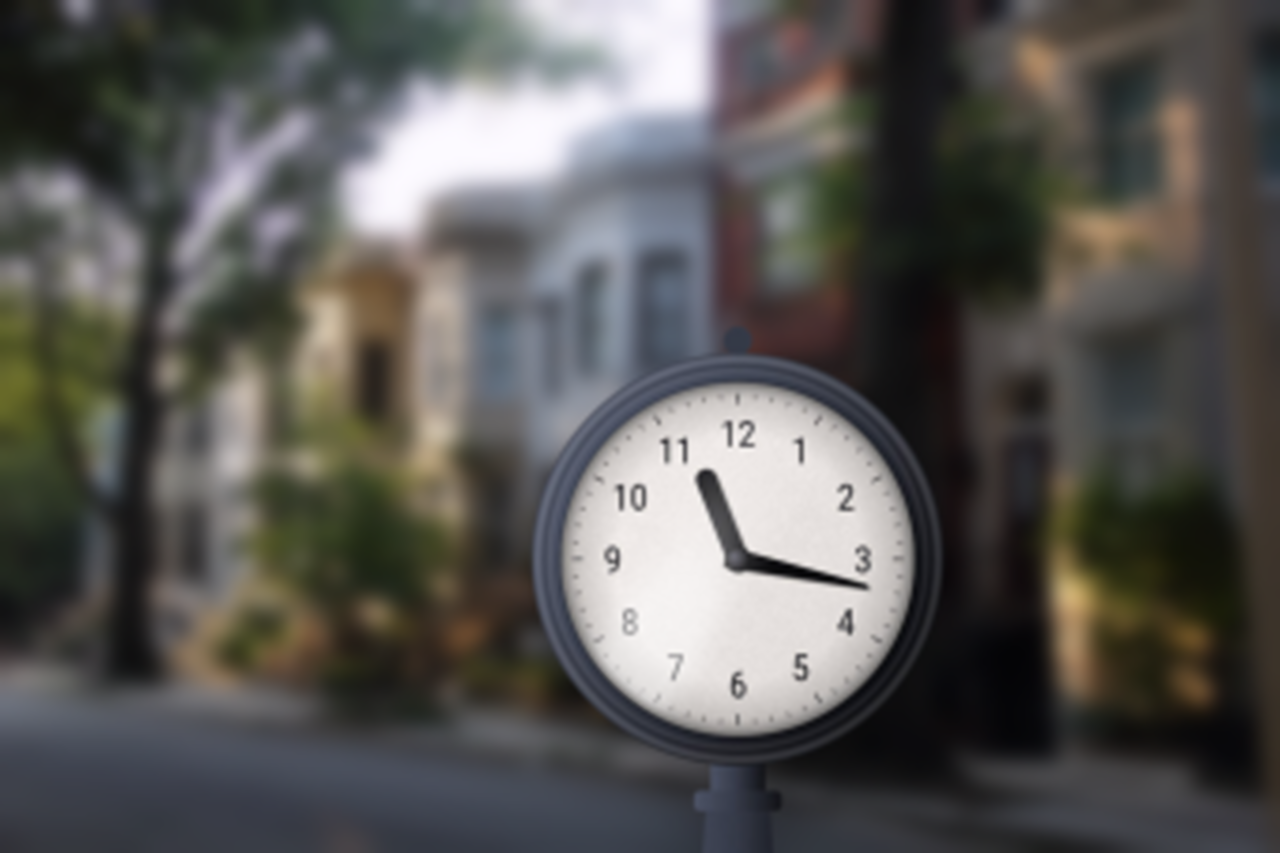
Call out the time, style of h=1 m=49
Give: h=11 m=17
